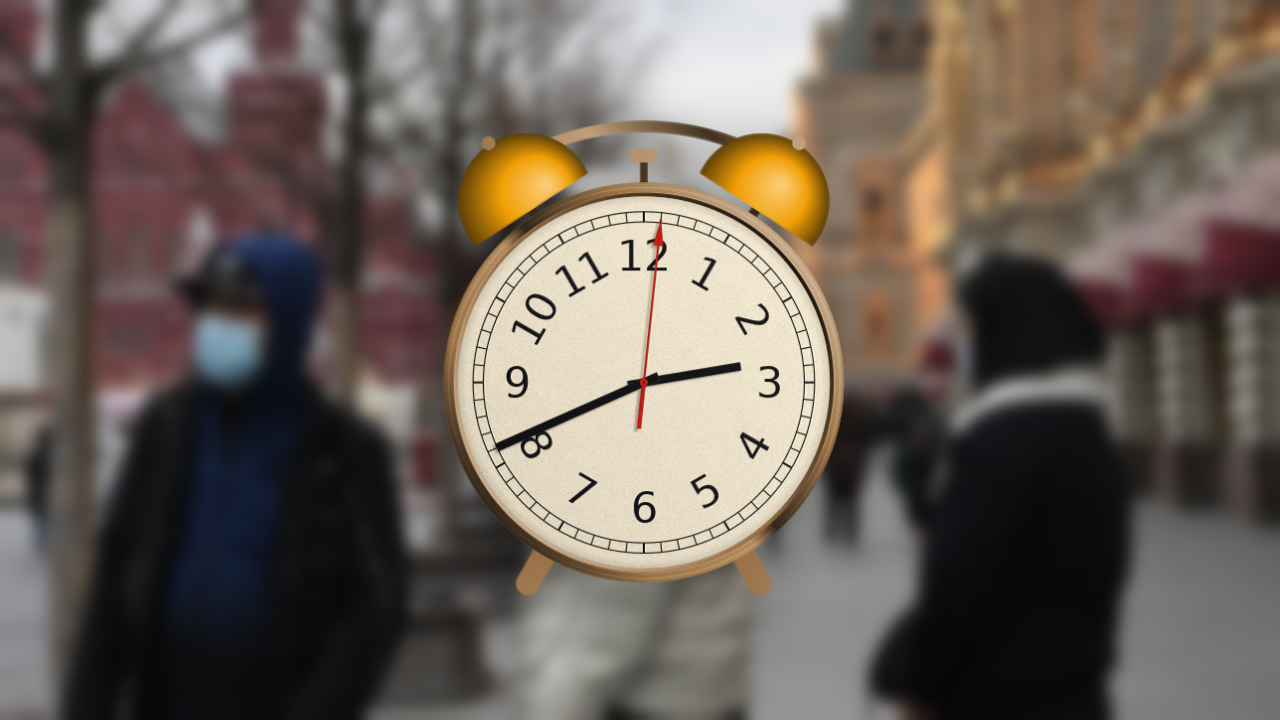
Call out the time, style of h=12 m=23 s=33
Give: h=2 m=41 s=1
